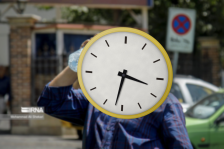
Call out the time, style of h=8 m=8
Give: h=3 m=32
